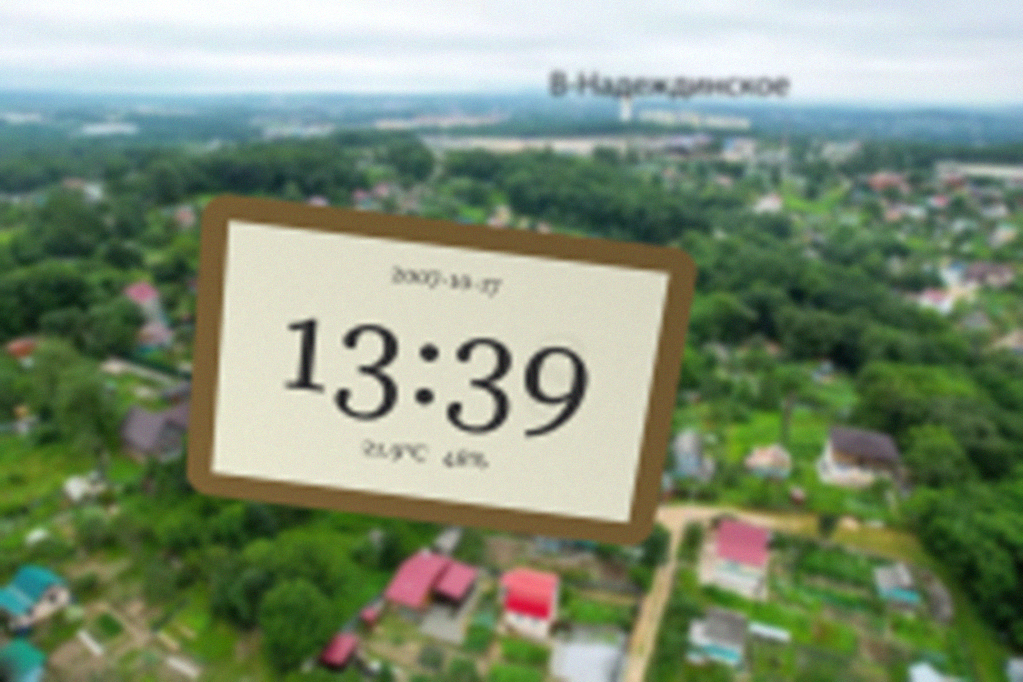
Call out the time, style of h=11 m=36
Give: h=13 m=39
